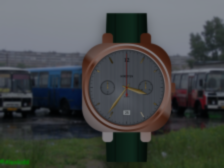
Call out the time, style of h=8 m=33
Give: h=3 m=36
